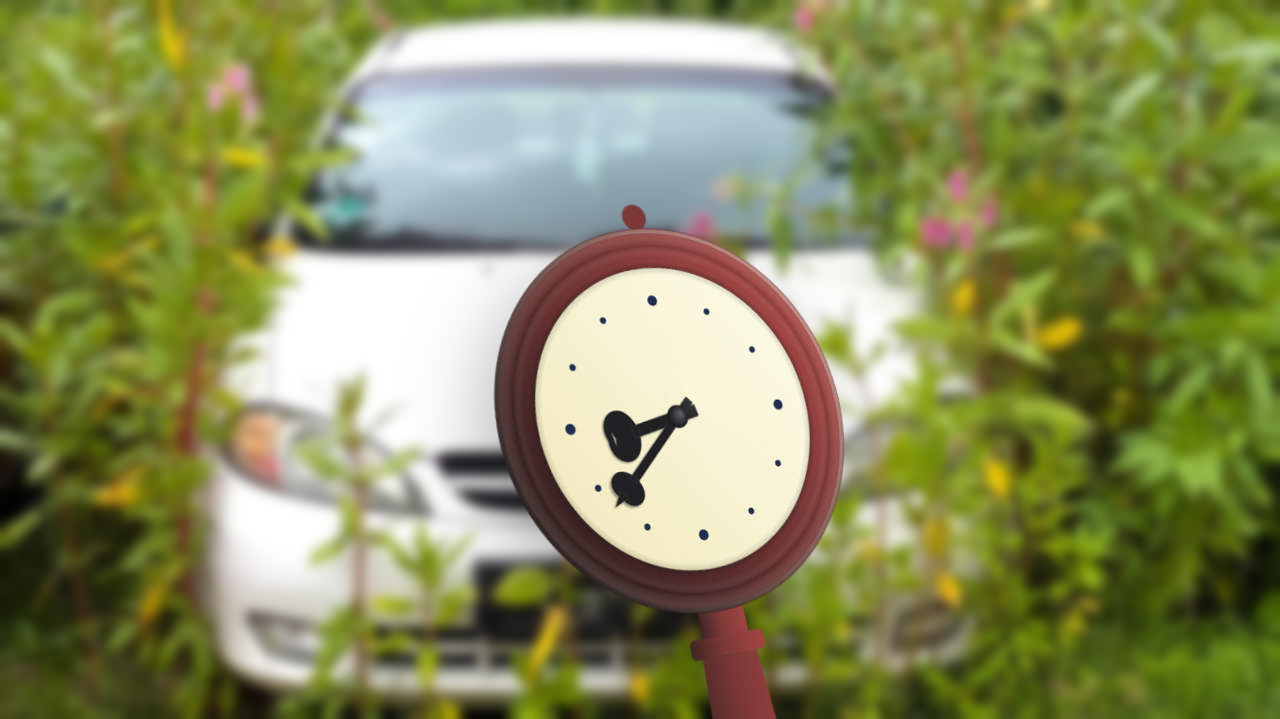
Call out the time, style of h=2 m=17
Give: h=8 m=38
